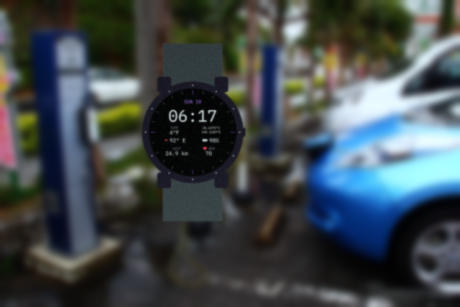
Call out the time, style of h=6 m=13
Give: h=6 m=17
